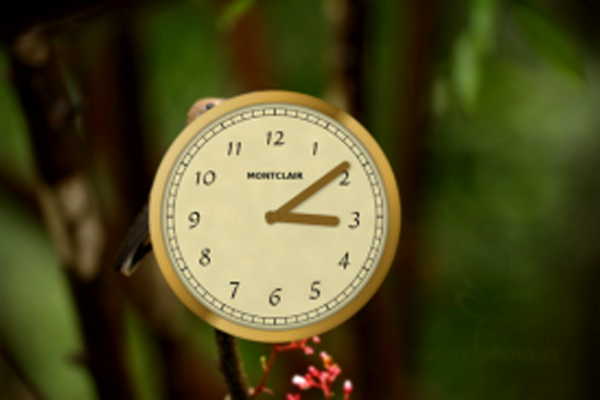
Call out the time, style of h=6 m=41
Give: h=3 m=9
